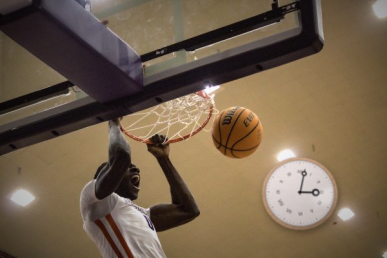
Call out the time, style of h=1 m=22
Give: h=3 m=2
